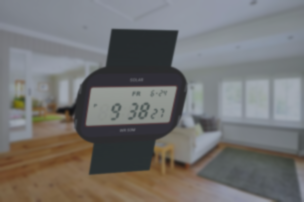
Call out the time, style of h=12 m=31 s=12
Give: h=9 m=38 s=27
